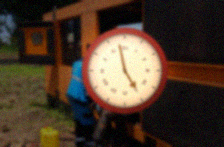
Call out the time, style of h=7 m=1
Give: h=4 m=58
